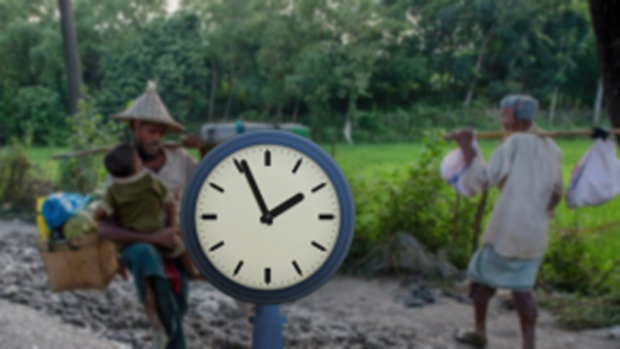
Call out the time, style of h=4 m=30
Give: h=1 m=56
